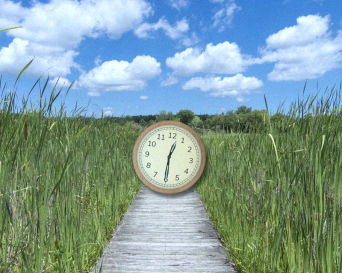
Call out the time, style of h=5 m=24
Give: h=12 m=30
